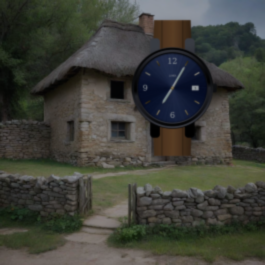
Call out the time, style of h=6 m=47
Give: h=7 m=5
